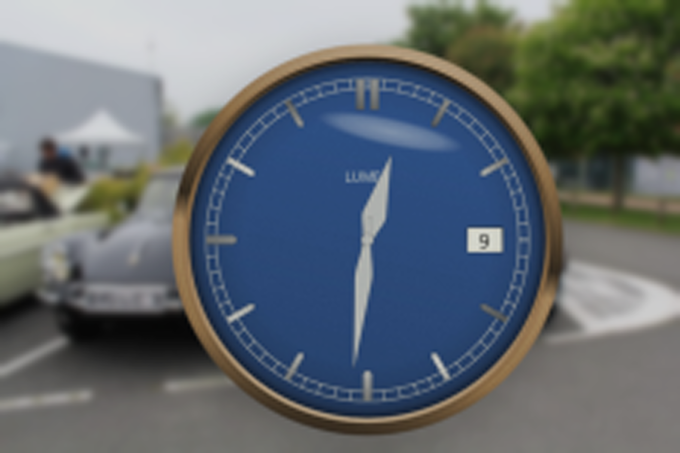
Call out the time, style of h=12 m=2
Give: h=12 m=31
